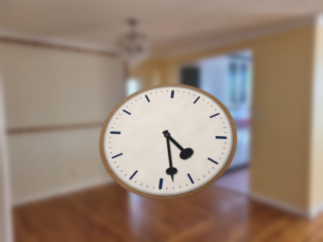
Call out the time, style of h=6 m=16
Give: h=4 m=28
